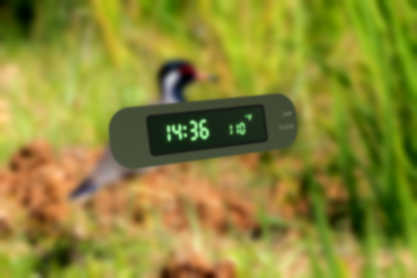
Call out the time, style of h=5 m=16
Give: h=14 m=36
